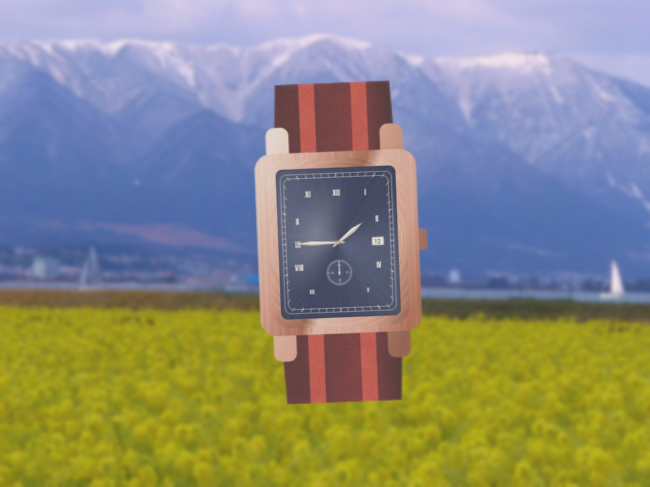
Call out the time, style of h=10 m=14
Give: h=1 m=45
